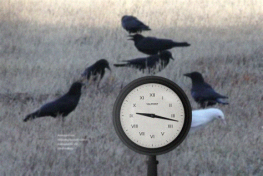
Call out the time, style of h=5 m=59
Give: h=9 m=17
